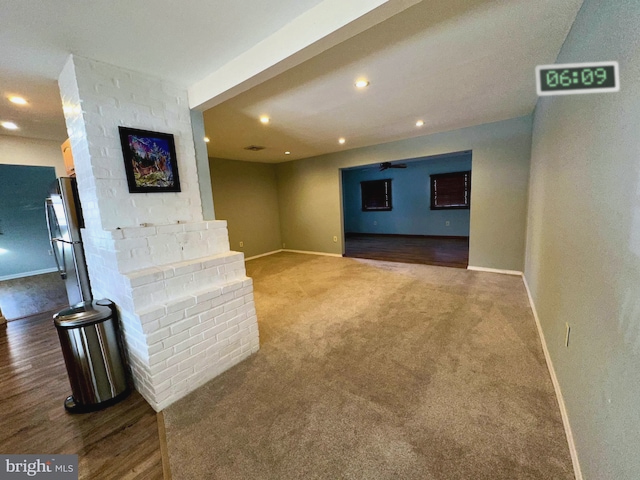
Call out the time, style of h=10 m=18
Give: h=6 m=9
